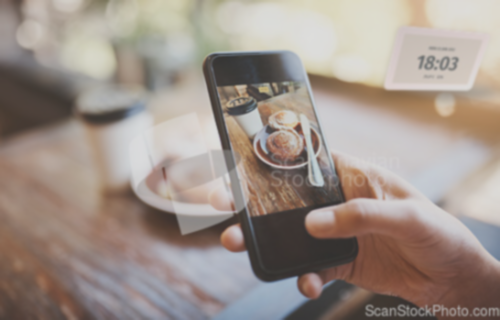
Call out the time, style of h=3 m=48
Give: h=18 m=3
